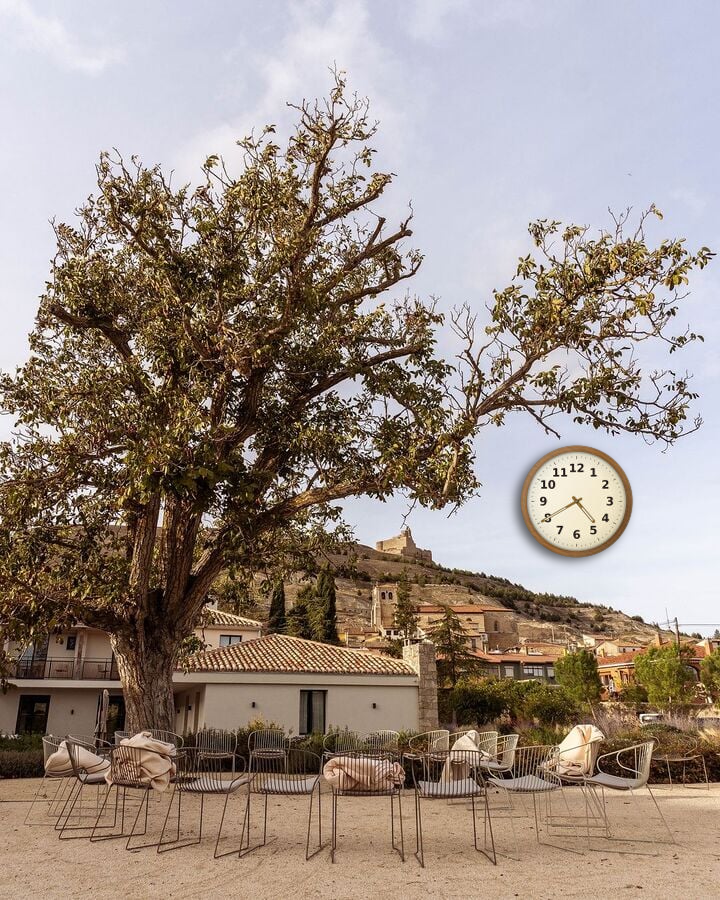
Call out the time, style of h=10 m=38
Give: h=4 m=40
